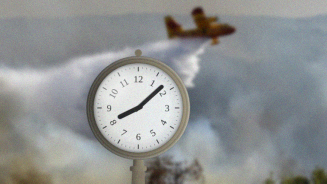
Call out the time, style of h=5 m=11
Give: h=8 m=8
